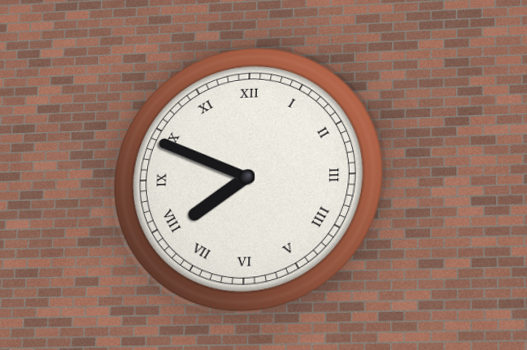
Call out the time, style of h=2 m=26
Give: h=7 m=49
